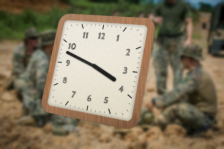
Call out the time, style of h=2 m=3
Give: h=3 m=48
